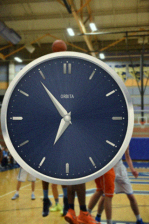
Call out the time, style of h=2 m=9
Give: h=6 m=54
